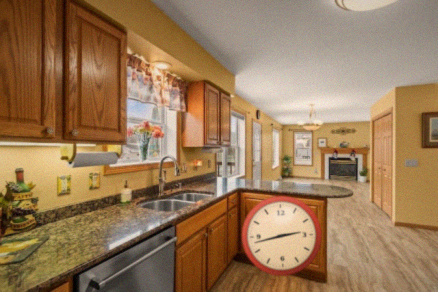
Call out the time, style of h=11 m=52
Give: h=2 m=43
